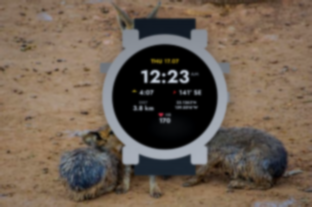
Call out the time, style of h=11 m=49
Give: h=12 m=23
